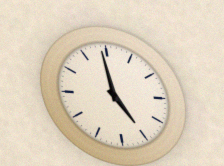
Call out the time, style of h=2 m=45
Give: h=4 m=59
